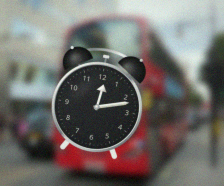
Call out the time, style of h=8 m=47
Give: h=12 m=12
